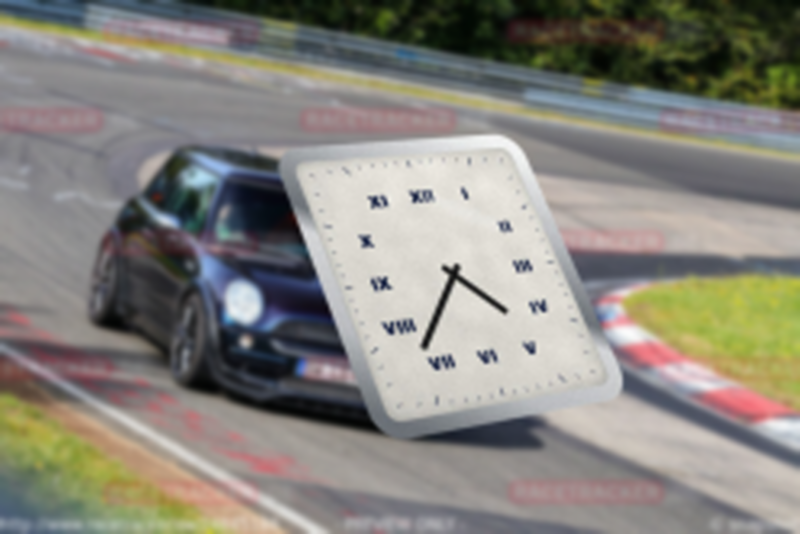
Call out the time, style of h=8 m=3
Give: h=4 m=37
